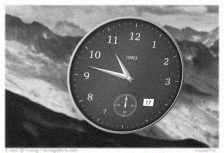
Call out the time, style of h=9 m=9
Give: h=10 m=47
